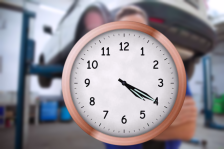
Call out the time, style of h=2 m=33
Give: h=4 m=20
